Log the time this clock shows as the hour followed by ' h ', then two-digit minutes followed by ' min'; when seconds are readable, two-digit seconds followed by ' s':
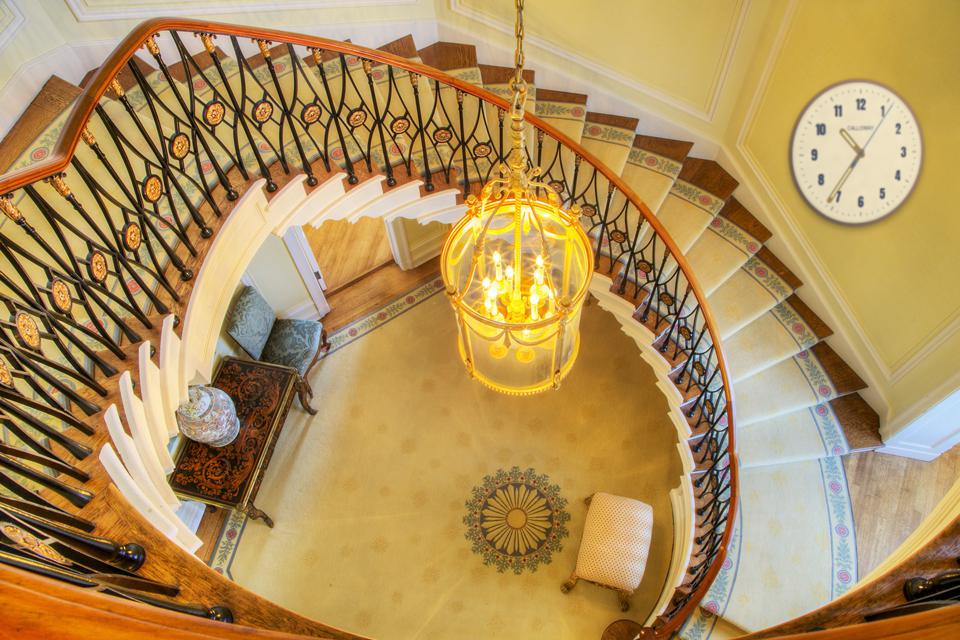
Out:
10 h 36 min 06 s
